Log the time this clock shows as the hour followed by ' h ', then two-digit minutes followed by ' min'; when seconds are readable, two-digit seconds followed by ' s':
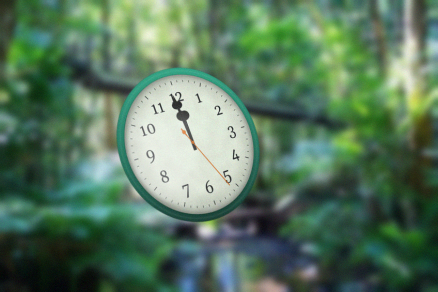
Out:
11 h 59 min 26 s
